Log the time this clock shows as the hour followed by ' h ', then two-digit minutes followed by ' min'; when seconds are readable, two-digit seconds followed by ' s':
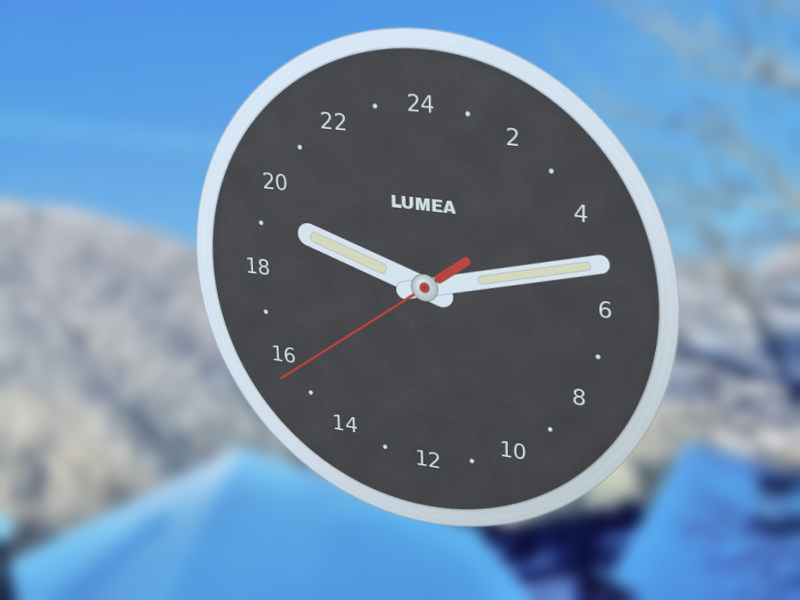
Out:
19 h 12 min 39 s
